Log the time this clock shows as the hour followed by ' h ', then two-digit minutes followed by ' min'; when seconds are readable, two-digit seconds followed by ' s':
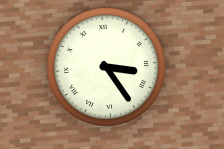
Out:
3 h 25 min
